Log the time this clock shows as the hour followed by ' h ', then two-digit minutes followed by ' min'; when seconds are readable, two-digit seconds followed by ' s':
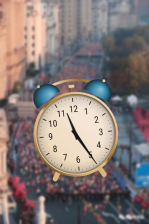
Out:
11 h 25 min
